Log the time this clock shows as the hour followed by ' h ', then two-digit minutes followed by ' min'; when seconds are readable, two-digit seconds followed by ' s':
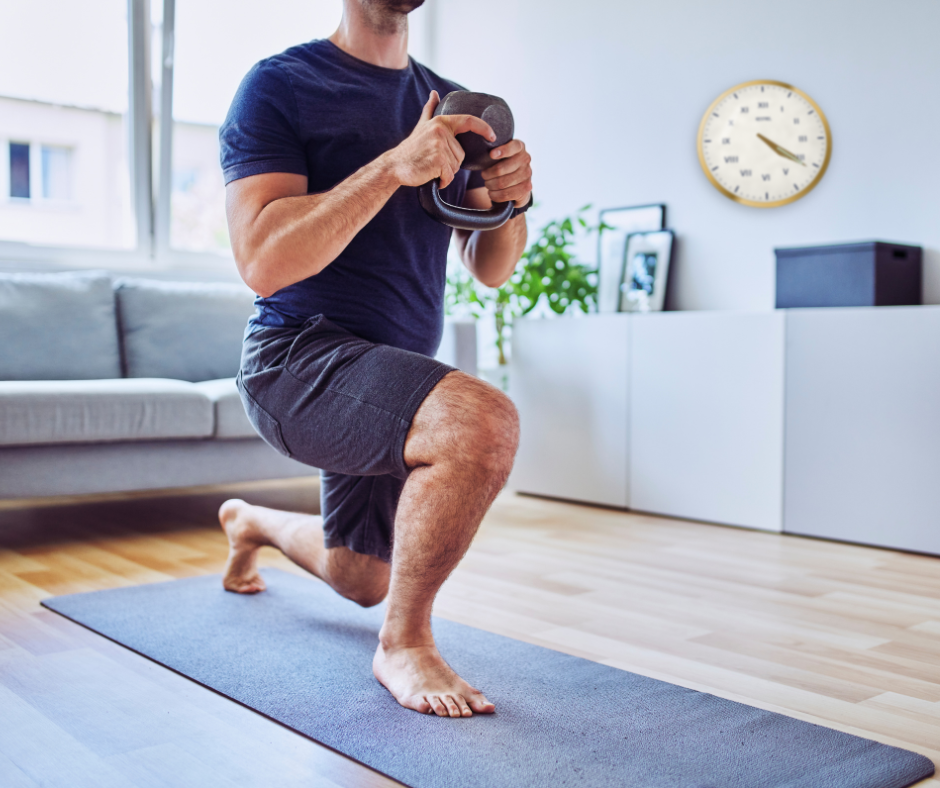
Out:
4 h 21 min
